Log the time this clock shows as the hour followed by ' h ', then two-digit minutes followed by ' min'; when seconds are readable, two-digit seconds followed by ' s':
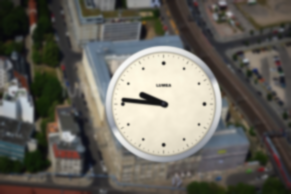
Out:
9 h 46 min
